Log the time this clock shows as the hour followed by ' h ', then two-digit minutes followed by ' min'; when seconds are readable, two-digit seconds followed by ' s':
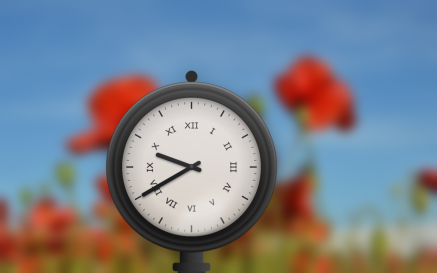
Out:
9 h 40 min
